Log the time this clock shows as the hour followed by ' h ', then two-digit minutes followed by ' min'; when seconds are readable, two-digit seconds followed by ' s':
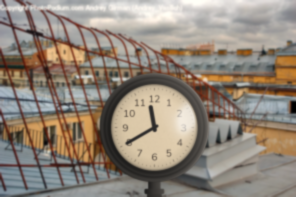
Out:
11 h 40 min
